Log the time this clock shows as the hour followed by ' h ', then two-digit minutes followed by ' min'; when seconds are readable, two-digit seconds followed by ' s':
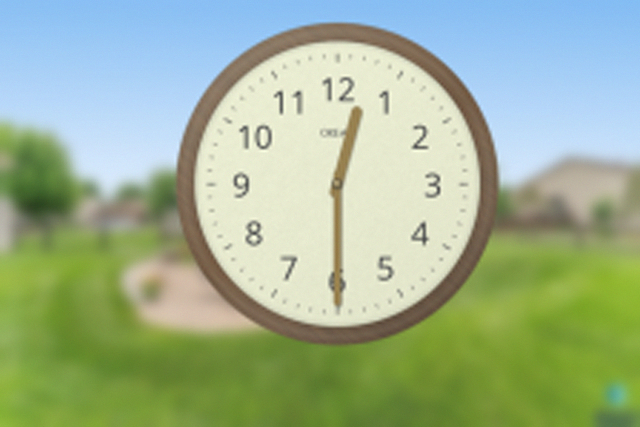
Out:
12 h 30 min
